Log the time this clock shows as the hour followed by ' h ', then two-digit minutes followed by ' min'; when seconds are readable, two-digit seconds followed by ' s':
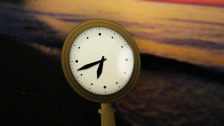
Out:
6 h 42 min
